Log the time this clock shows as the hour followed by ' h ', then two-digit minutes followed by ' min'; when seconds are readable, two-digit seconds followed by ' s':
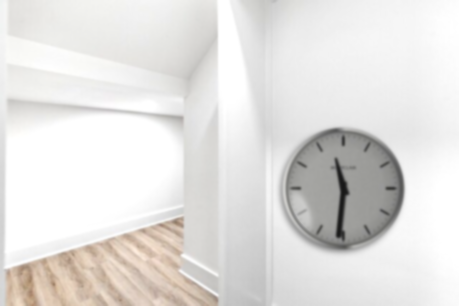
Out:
11 h 31 min
